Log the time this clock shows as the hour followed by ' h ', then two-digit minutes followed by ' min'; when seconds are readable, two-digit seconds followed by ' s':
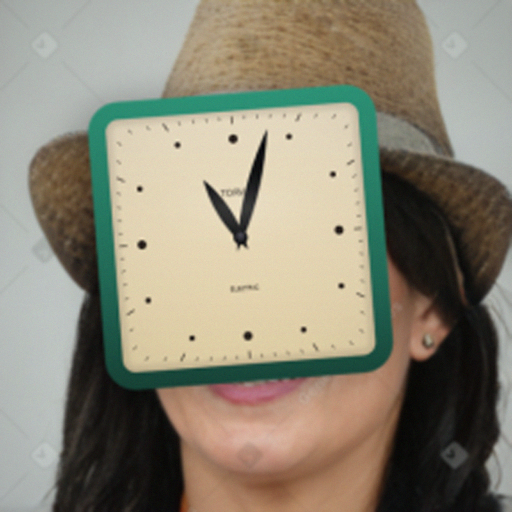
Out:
11 h 03 min
